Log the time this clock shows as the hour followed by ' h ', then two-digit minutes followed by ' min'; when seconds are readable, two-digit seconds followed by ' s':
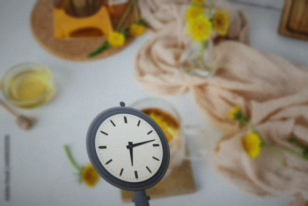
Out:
6 h 13 min
